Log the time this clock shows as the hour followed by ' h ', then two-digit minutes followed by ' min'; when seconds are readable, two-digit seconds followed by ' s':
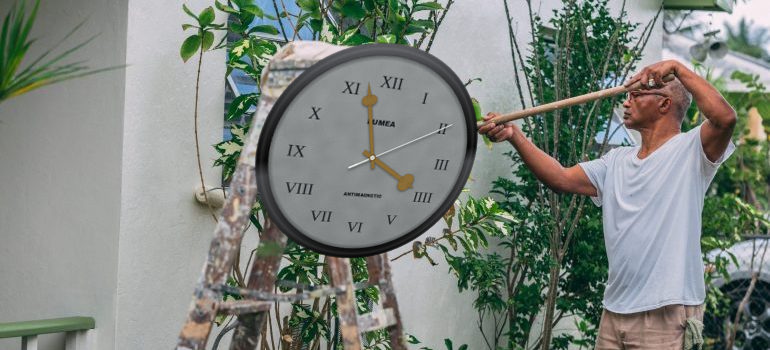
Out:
3 h 57 min 10 s
